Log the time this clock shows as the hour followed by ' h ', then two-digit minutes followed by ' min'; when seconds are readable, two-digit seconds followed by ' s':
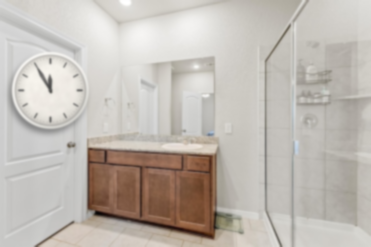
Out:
11 h 55 min
